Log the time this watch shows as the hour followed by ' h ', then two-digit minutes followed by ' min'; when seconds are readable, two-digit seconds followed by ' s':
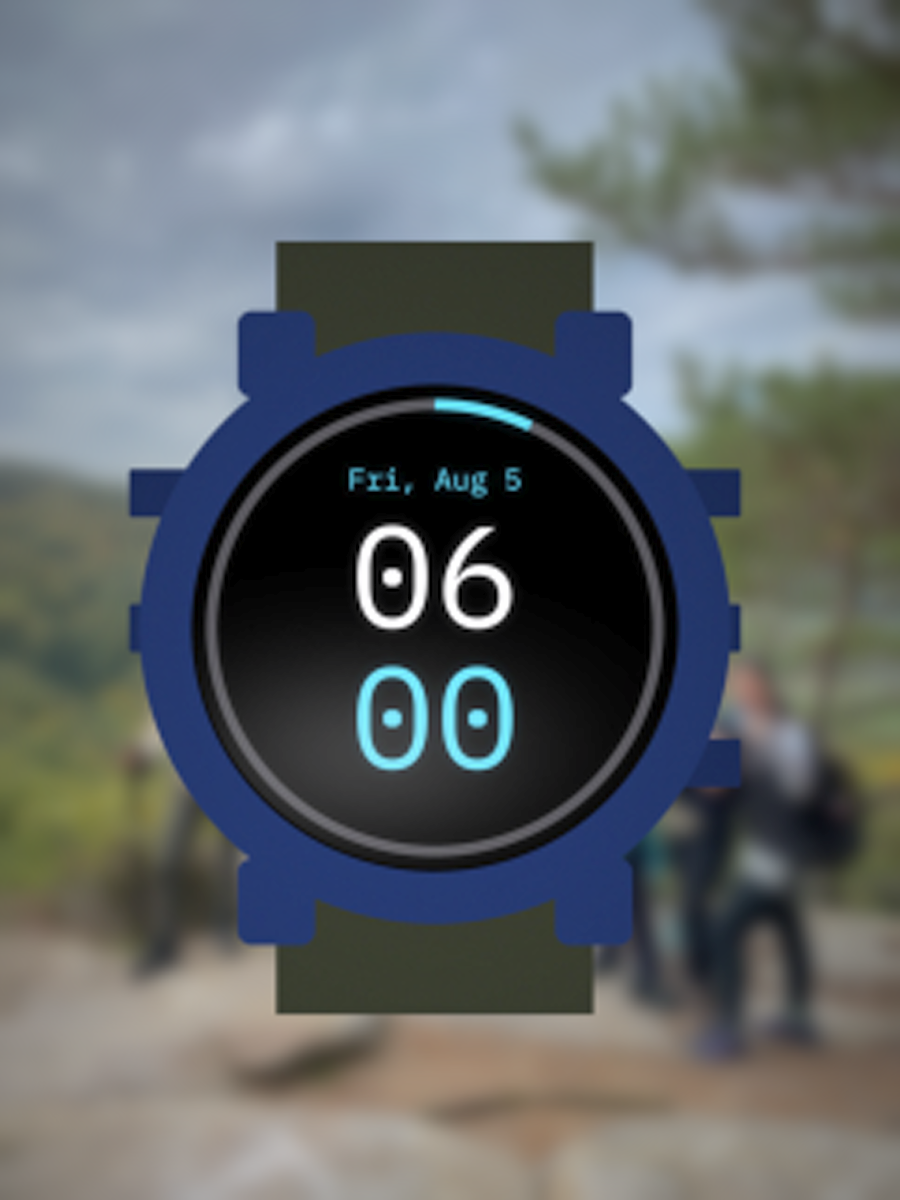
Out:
6 h 00 min
